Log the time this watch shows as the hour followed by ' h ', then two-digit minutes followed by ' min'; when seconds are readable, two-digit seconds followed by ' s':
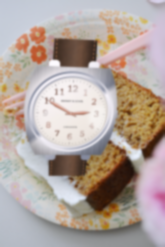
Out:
2 h 50 min
